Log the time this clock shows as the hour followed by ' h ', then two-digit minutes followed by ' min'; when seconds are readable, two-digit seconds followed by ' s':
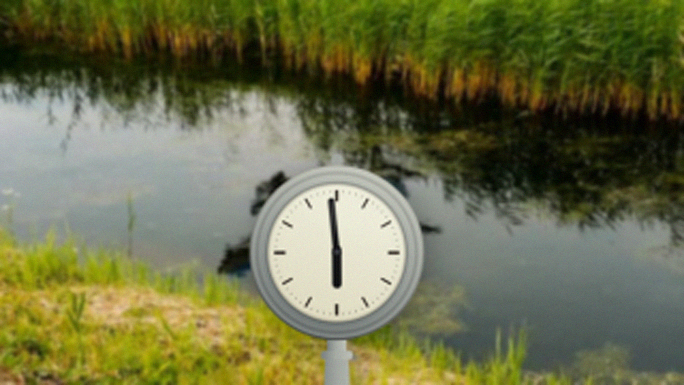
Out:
5 h 59 min
